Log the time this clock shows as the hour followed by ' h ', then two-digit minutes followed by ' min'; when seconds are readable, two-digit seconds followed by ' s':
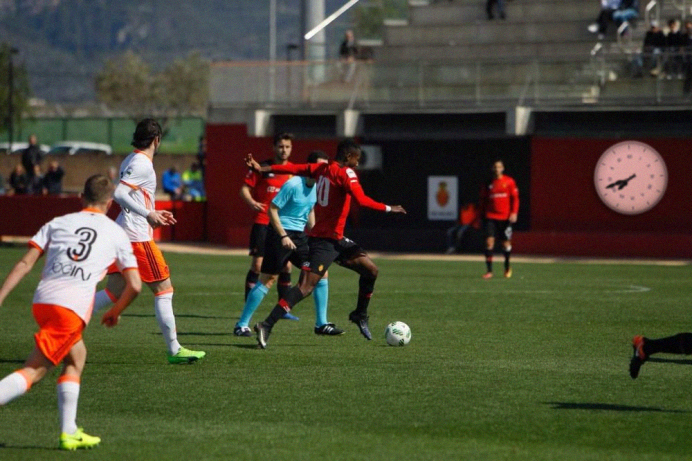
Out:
7 h 42 min
